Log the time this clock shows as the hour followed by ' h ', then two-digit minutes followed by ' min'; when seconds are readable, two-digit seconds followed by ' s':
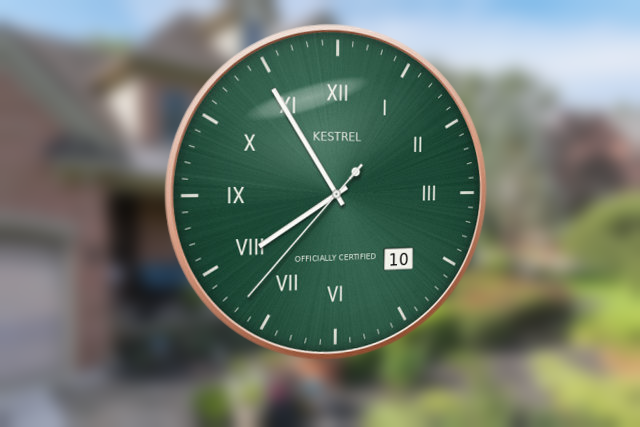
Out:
7 h 54 min 37 s
